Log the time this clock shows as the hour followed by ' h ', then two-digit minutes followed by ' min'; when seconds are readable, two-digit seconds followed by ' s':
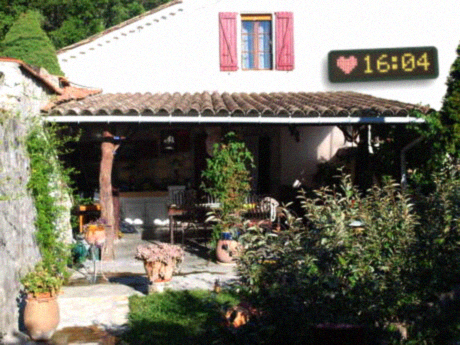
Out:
16 h 04 min
